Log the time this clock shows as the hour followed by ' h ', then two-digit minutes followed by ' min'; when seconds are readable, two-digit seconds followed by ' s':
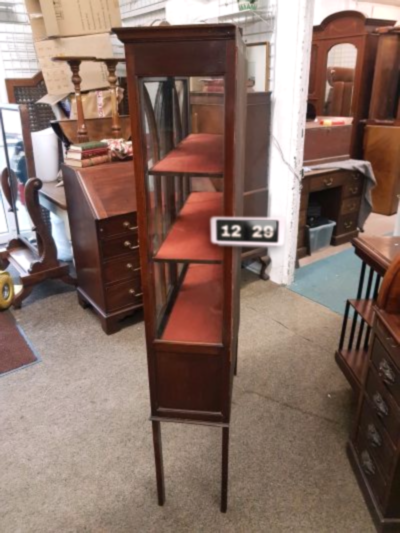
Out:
12 h 29 min
